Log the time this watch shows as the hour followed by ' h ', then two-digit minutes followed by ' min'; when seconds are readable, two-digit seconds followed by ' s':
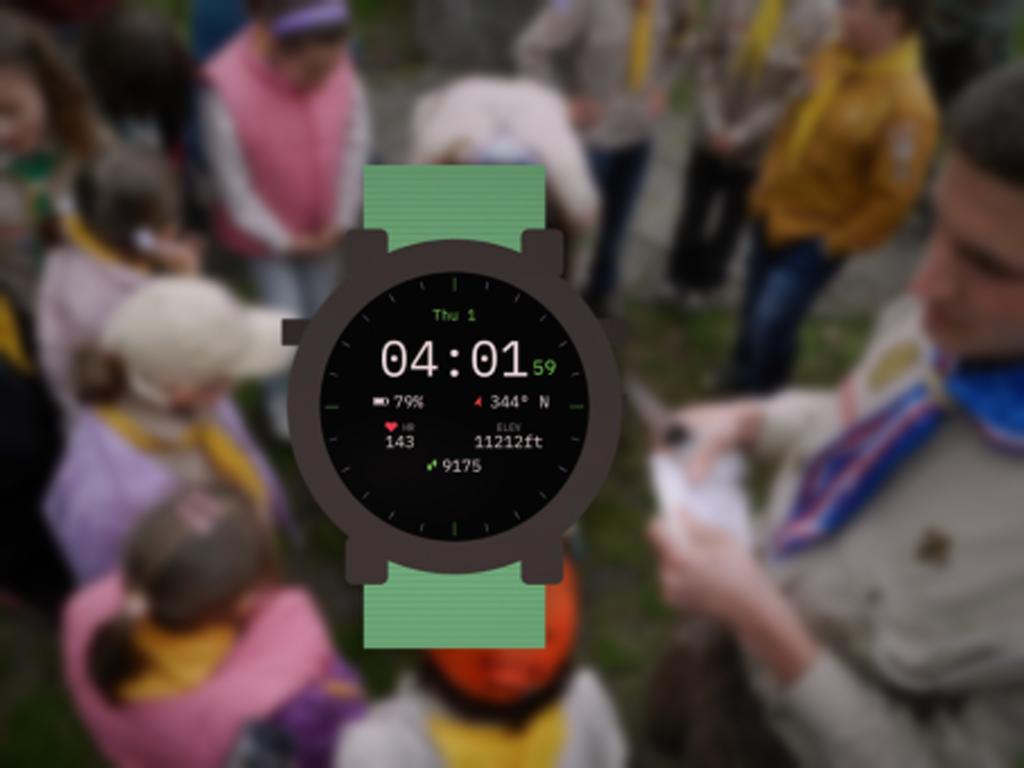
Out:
4 h 01 min 59 s
